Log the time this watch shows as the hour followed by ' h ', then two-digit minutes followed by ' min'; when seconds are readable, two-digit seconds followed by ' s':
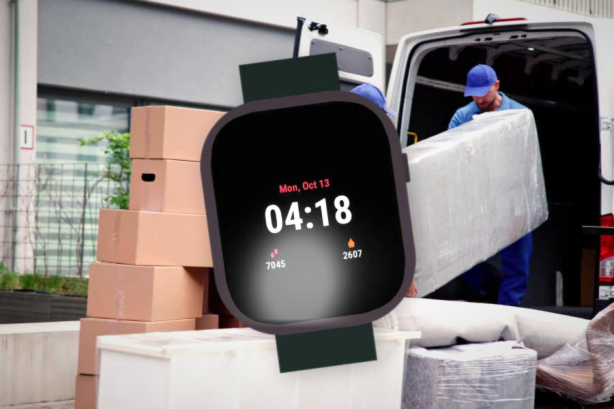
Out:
4 h 18 min
